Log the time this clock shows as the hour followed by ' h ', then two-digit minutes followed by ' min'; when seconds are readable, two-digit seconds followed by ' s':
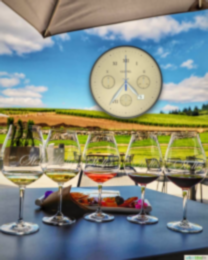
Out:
4 h 36 min
